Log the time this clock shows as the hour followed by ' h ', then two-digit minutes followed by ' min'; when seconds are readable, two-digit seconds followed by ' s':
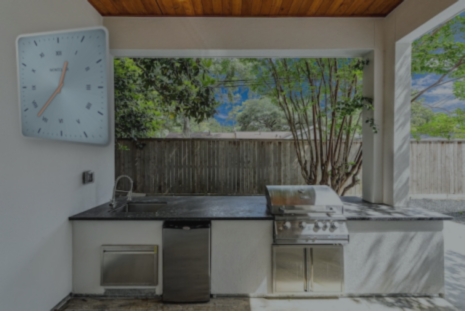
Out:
12 h 37 min
